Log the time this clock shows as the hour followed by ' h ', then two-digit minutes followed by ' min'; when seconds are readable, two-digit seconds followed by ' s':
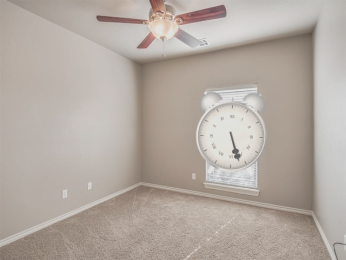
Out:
5 h 27 min
